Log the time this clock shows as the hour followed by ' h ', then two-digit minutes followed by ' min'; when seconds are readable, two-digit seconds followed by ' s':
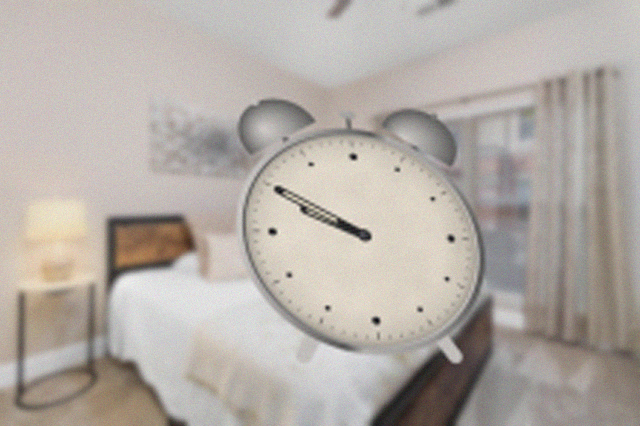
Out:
9 h 50 min
